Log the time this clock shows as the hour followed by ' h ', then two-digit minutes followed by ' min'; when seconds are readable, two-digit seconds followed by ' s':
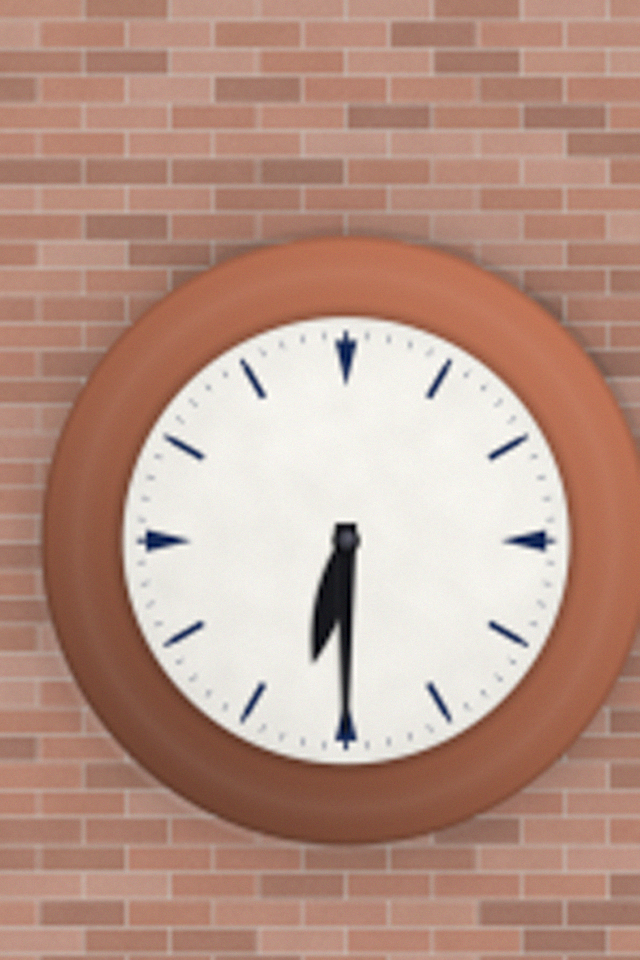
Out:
6 h 30 min
